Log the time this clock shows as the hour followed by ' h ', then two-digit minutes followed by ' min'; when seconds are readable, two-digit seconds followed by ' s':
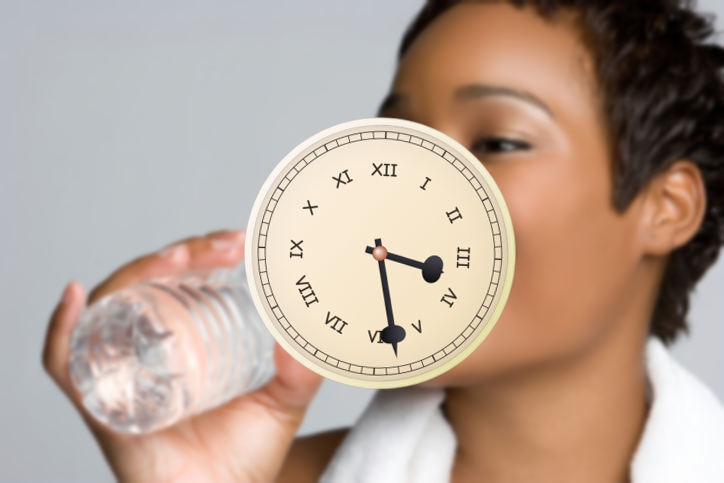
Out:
3 h 28 min
